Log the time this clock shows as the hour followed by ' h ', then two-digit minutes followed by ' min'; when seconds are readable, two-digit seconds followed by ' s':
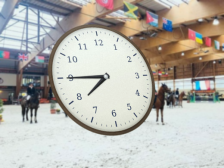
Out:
7 h 45 min
